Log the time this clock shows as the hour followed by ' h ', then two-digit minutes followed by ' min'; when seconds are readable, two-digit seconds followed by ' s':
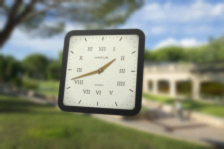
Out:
1 h 42 min
